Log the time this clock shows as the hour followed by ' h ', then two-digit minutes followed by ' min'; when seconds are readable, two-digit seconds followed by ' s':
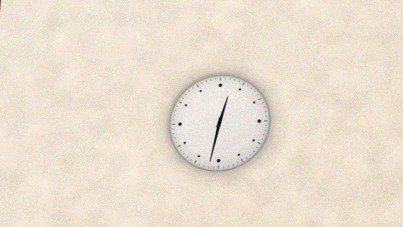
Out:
12 h 32 min
